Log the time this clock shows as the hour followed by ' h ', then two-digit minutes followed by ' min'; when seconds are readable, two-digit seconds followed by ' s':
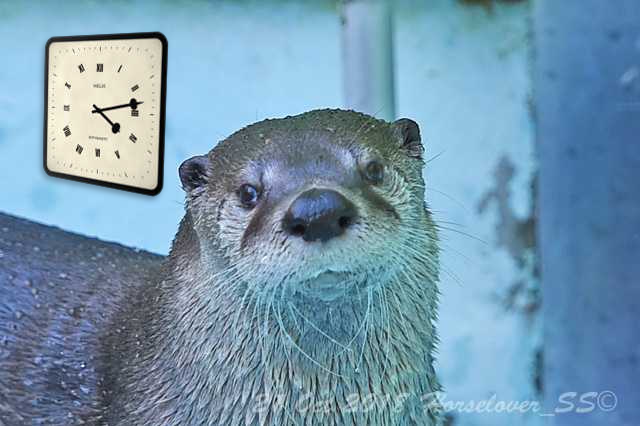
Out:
4 h 13 min
